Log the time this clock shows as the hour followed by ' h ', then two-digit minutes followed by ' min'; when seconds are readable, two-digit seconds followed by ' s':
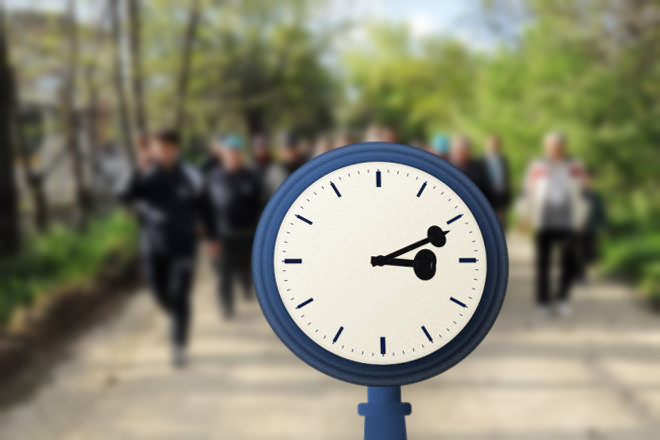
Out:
3 h 11 min
